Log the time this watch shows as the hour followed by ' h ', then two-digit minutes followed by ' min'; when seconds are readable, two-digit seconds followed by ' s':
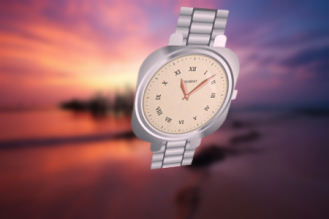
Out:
11 h 08 min
